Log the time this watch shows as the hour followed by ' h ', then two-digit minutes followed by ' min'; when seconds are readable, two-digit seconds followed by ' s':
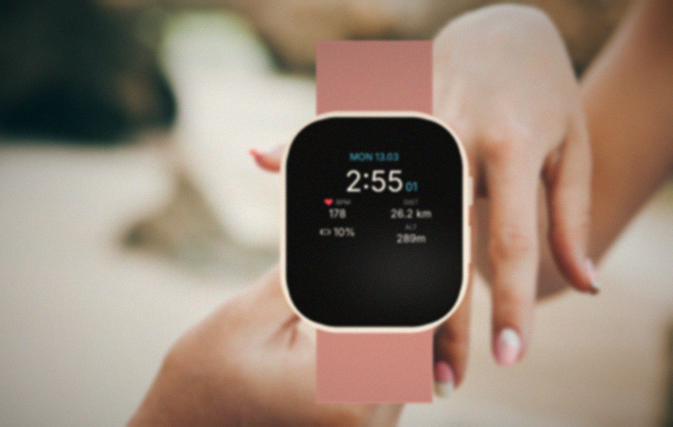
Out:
2 h 55 min
